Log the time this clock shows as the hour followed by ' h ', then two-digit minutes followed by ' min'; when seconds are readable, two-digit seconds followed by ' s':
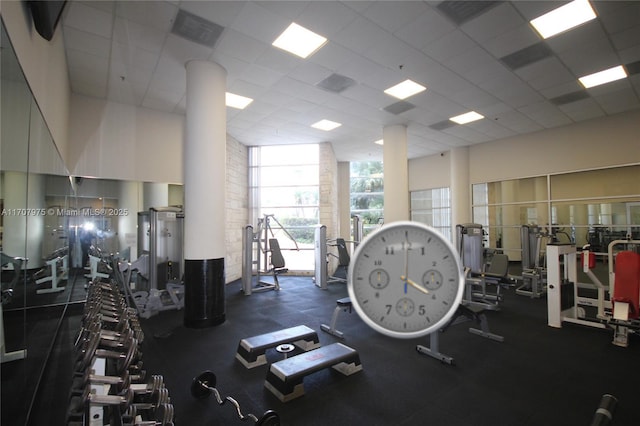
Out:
4 h 00 min
